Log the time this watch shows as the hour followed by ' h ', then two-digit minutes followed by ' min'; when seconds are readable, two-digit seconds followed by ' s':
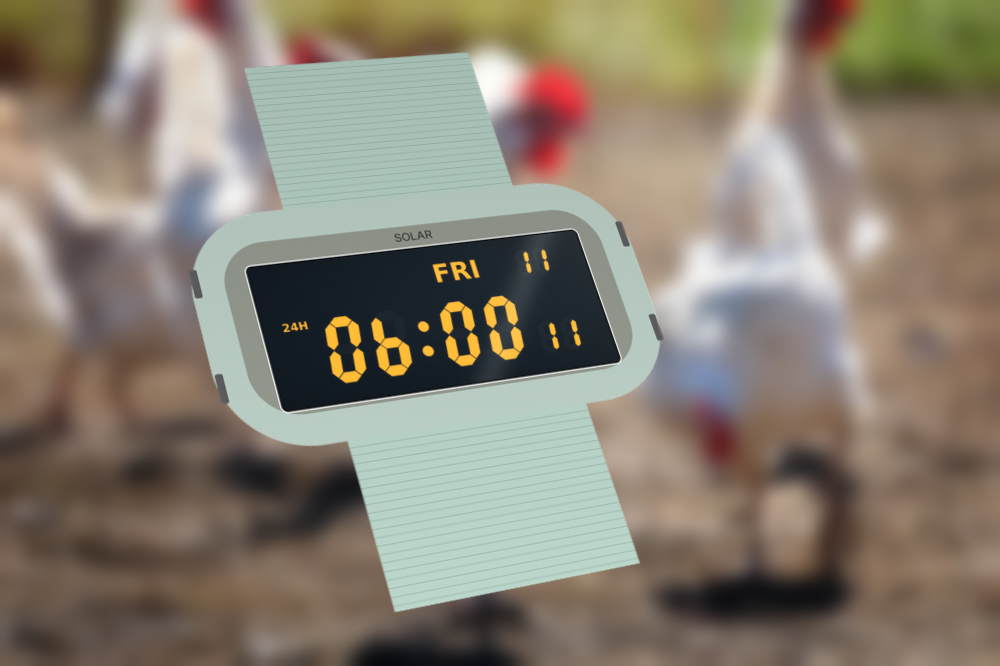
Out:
6 h 00 min 11 s
